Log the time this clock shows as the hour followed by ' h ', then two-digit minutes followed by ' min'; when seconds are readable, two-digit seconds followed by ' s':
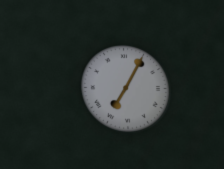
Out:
7 h 05 min
